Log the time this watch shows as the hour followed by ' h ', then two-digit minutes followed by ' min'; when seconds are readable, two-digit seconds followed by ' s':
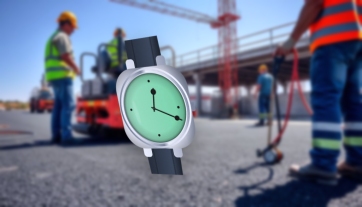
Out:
12 h 19 min
